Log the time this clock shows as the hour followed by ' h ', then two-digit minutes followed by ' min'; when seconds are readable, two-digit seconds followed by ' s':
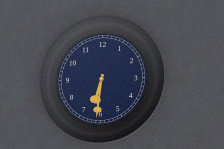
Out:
6 h 31 min
